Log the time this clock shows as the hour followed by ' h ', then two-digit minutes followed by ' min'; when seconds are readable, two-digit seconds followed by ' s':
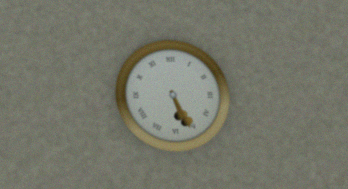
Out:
5 h 26 min
